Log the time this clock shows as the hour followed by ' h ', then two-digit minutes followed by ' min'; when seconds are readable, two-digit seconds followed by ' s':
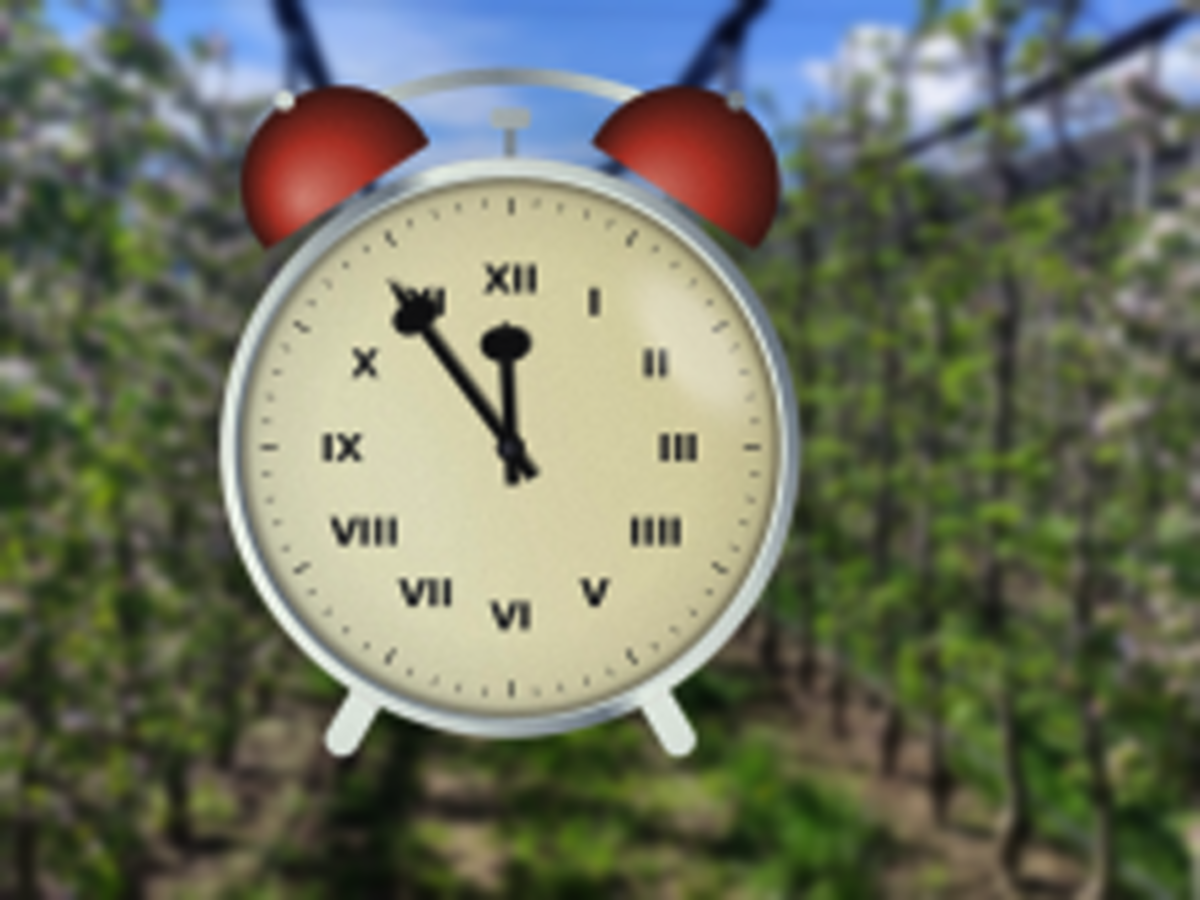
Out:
11 h 54 min
